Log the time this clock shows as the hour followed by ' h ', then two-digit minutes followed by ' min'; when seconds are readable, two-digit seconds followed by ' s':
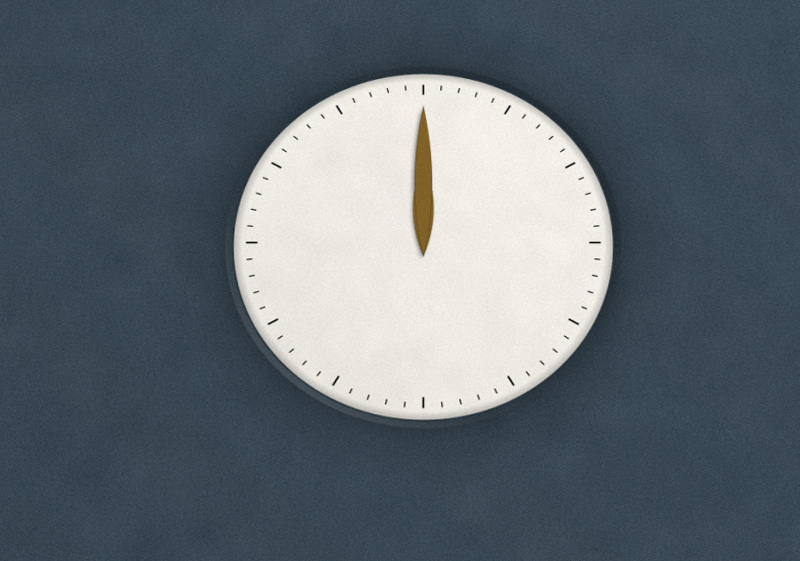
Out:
12 h 00 min
